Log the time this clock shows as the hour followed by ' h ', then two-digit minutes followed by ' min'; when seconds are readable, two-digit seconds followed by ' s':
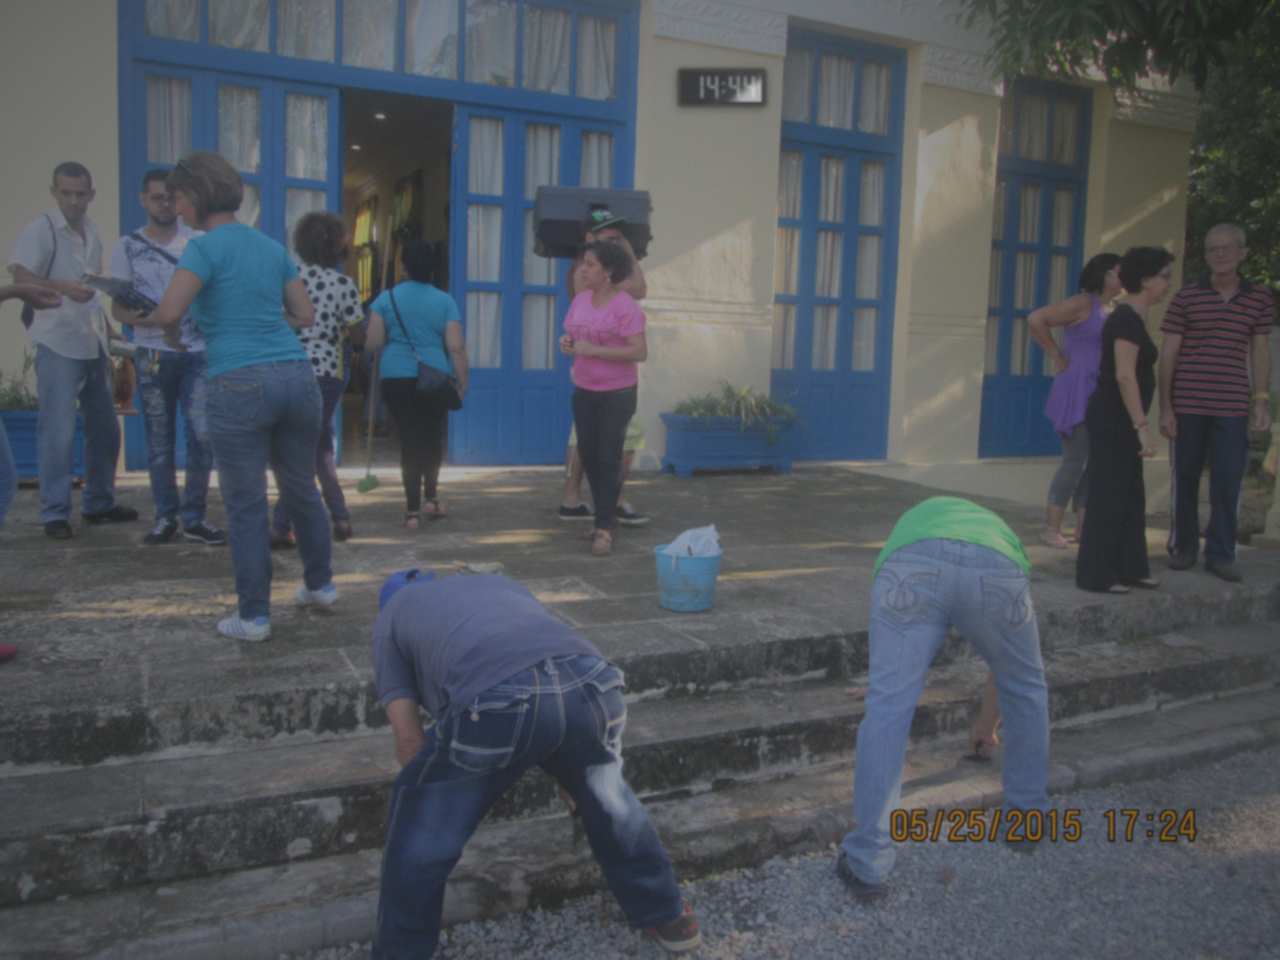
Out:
14 h 44 min
